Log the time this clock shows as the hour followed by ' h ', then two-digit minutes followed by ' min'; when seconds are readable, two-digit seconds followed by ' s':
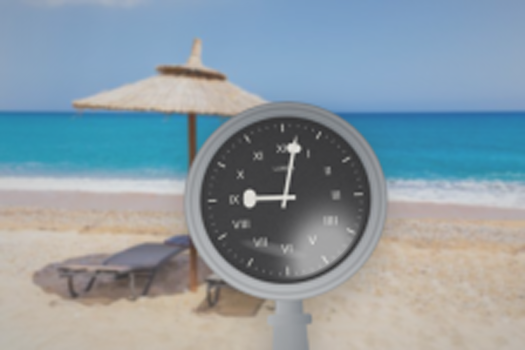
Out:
9 h 02 min
